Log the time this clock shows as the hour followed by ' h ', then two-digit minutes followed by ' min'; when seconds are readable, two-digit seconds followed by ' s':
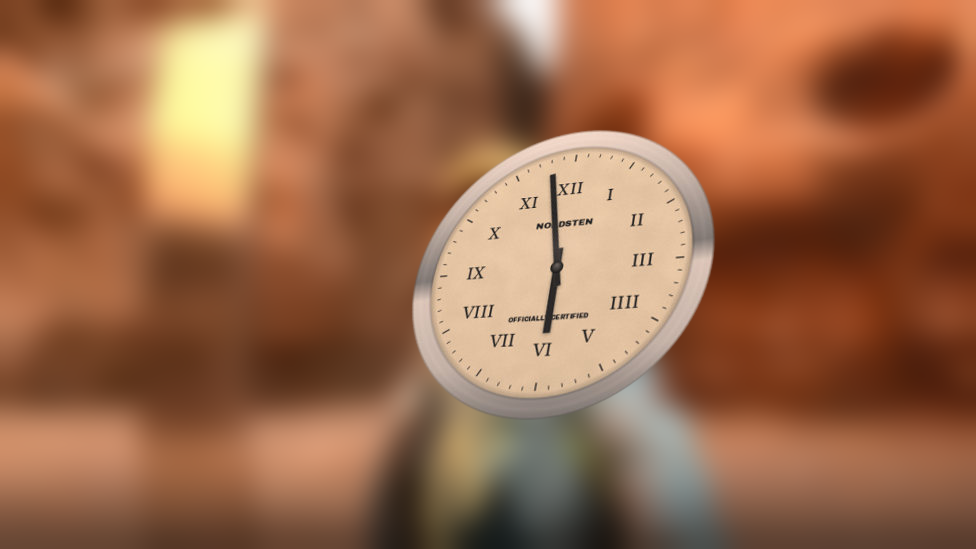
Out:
5 h 58 min
